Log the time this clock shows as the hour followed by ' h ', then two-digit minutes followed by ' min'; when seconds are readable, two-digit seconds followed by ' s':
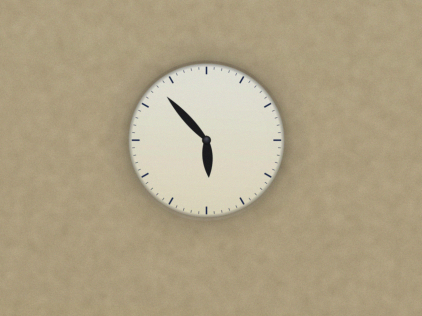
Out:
5 h 53 min
